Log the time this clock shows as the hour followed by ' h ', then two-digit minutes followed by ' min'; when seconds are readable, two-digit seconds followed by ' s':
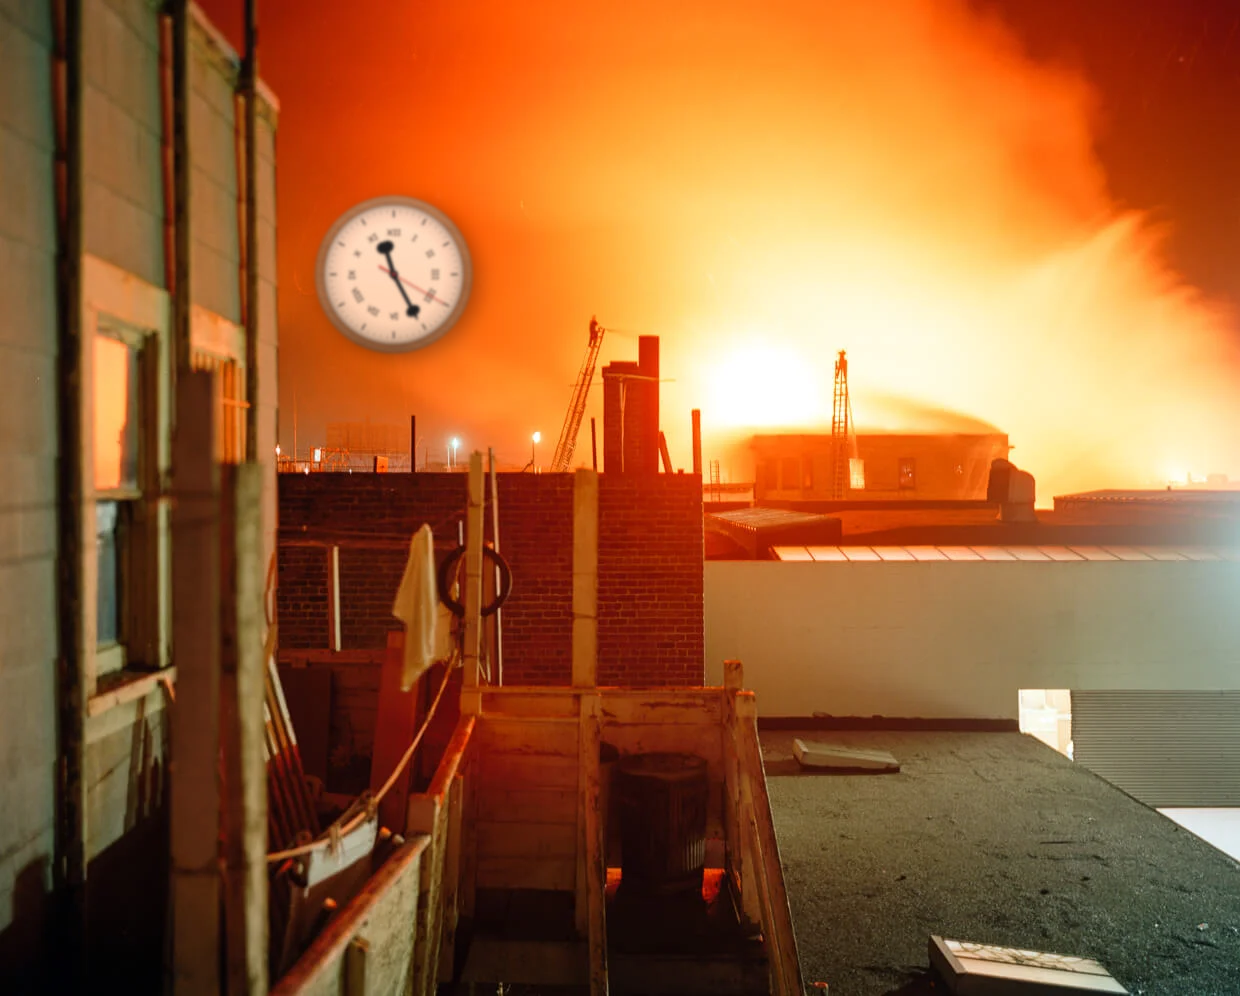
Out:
11 h 25 min 20 s
